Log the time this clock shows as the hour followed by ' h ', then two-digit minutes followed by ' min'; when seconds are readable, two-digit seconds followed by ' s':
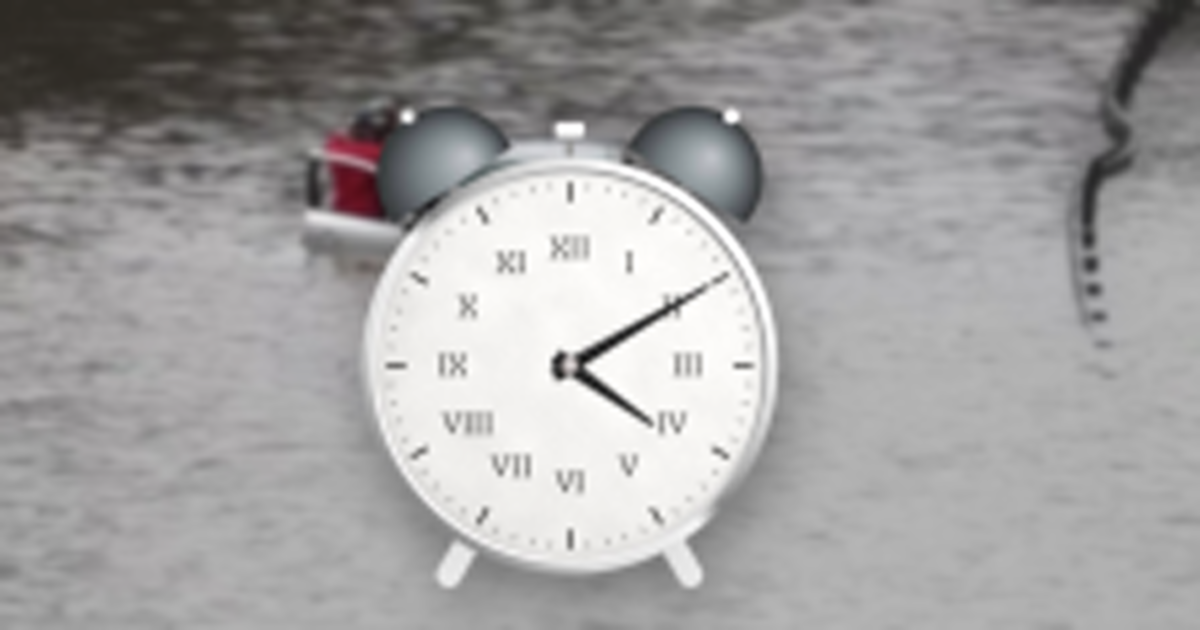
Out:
4 h 10 min
